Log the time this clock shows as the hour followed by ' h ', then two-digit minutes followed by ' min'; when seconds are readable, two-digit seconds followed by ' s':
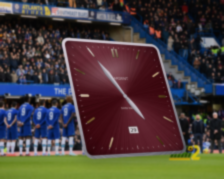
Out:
4 h 55 min
